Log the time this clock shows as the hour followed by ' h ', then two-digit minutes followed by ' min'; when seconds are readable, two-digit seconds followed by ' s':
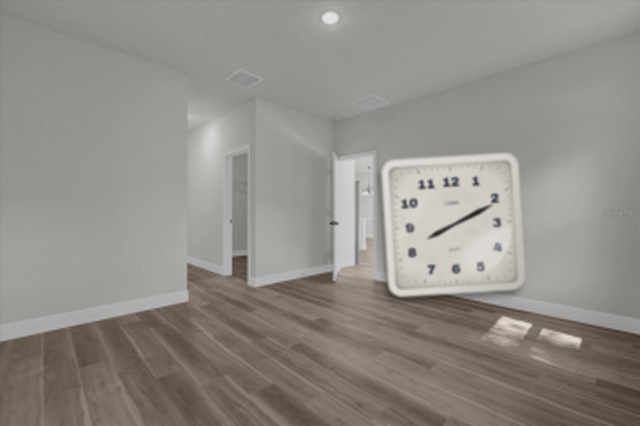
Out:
8 h 11 min
